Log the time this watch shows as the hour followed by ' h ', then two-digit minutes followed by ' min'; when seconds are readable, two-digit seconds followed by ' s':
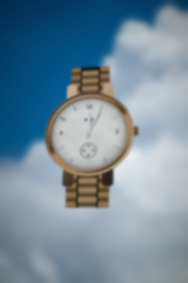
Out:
12 h 04 min
